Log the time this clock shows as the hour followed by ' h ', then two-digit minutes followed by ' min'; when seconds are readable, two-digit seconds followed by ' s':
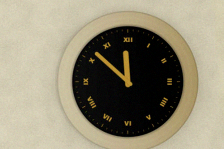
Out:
11 h 52 min
